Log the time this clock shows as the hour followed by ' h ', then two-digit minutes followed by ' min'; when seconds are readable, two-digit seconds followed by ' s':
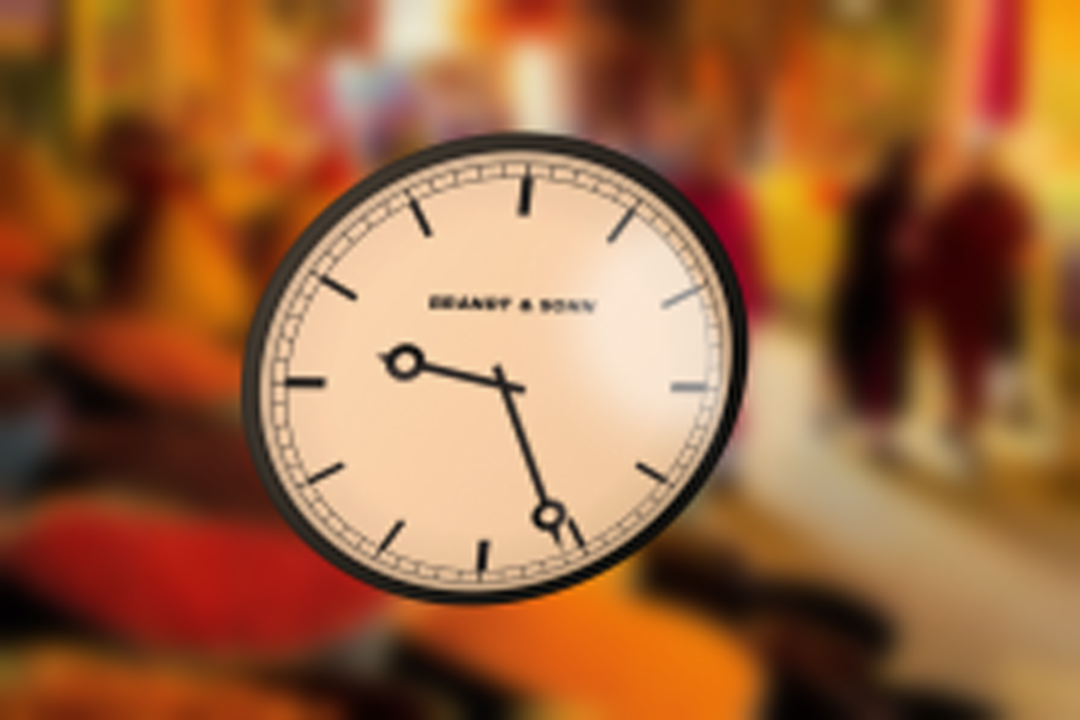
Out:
9 h 26 min
